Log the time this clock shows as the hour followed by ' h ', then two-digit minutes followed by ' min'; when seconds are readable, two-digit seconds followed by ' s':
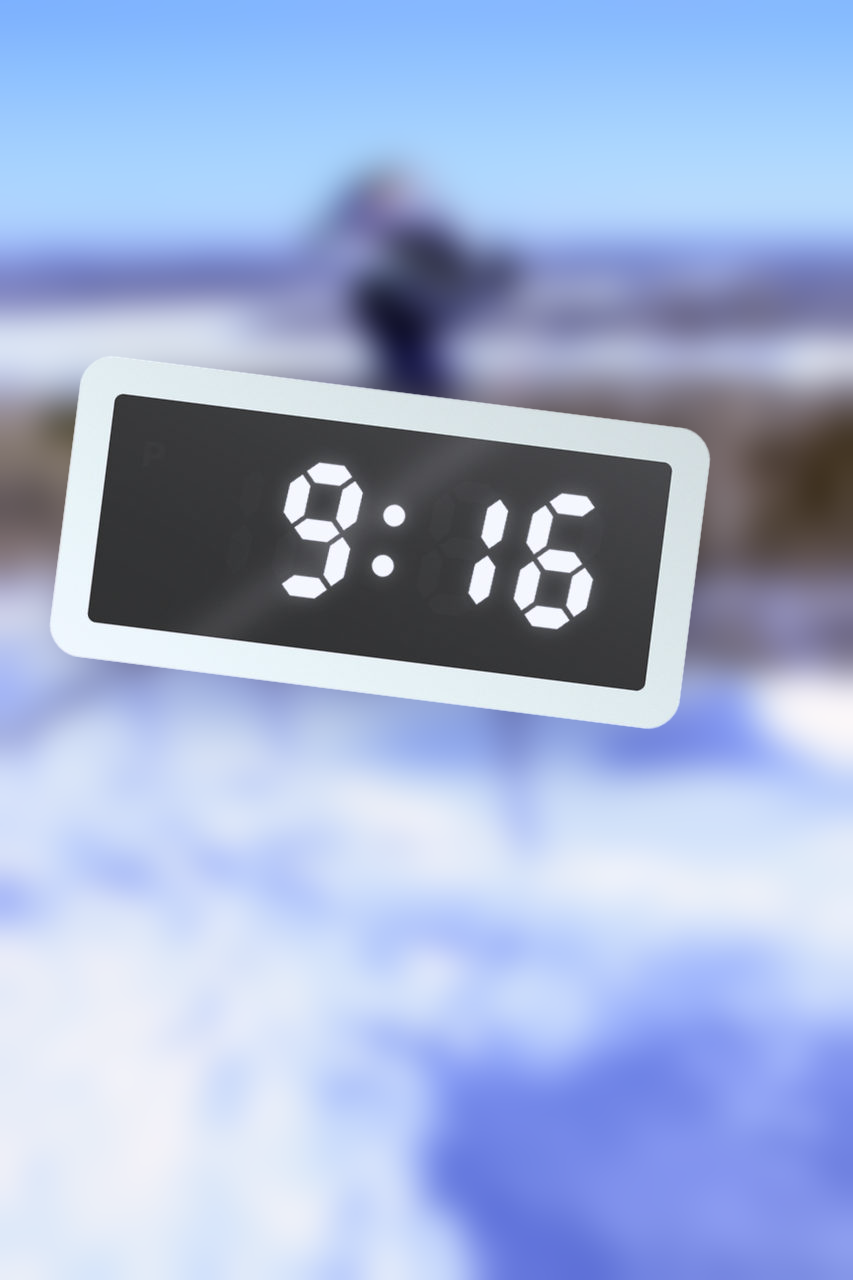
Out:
9 h 16 min
